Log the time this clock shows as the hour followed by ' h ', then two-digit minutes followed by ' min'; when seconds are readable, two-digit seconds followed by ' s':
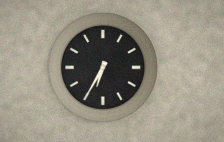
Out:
6 h 35 min
